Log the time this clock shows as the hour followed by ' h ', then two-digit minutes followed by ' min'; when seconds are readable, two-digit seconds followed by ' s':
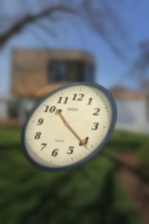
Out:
10 h 21 min
